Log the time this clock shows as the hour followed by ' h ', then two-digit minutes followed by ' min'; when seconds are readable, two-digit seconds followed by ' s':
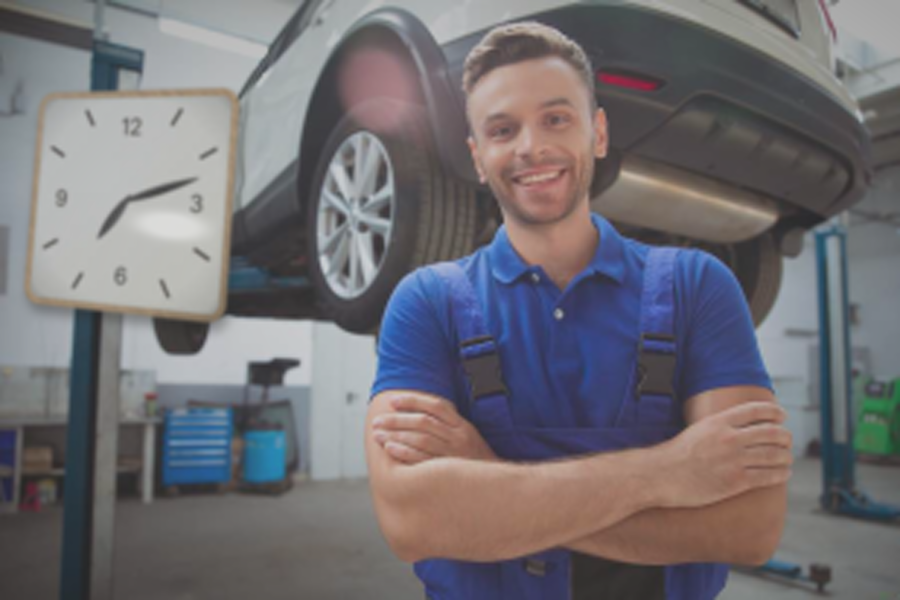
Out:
7 h 12 min
